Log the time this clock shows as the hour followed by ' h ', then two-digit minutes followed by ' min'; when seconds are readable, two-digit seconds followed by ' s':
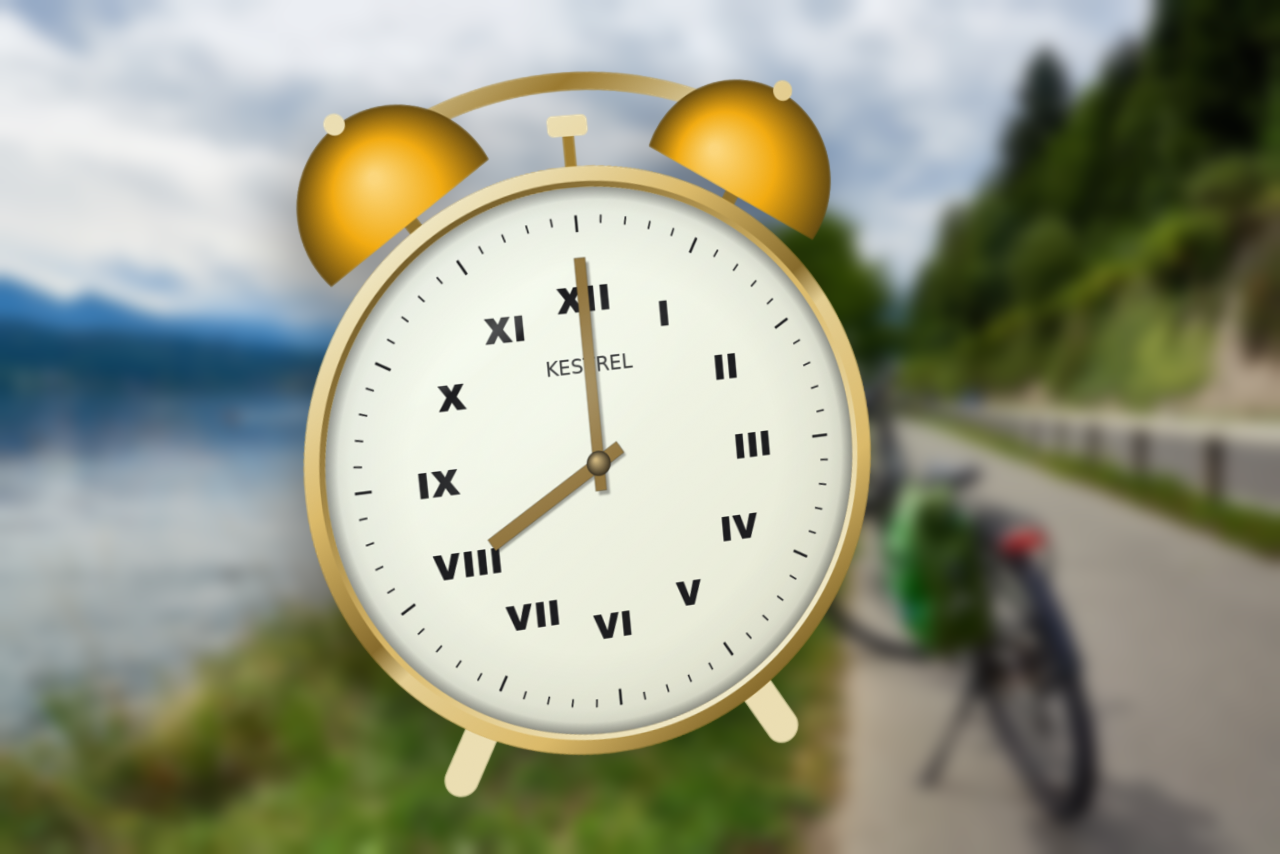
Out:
8 h 00 min
